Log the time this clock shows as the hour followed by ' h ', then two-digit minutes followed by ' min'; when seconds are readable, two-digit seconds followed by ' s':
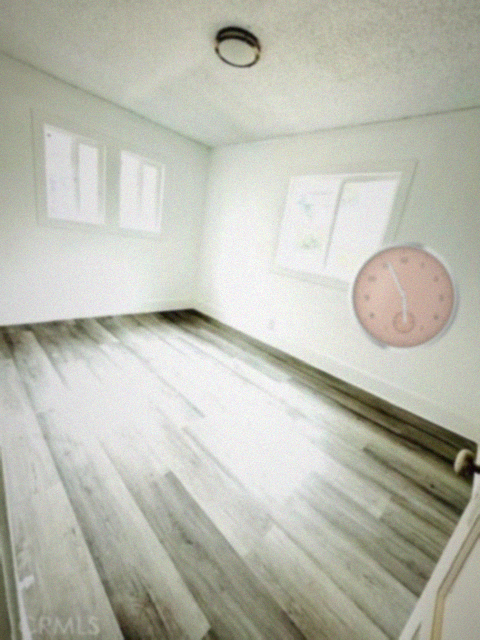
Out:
5 h 56 min
